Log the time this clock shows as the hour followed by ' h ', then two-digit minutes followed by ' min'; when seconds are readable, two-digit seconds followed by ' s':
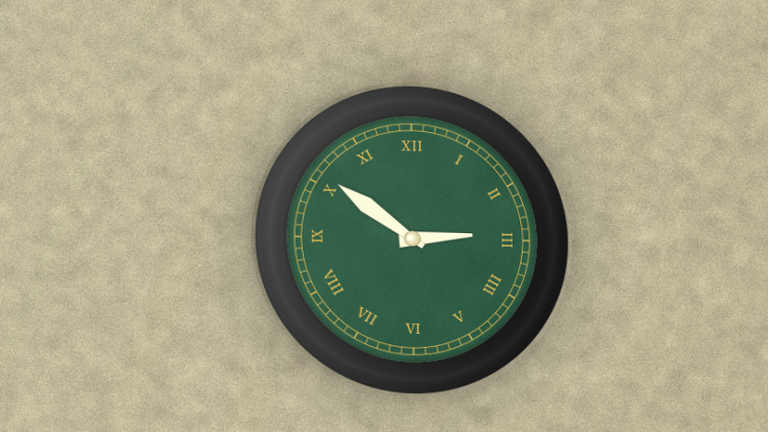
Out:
2 h 51 min
